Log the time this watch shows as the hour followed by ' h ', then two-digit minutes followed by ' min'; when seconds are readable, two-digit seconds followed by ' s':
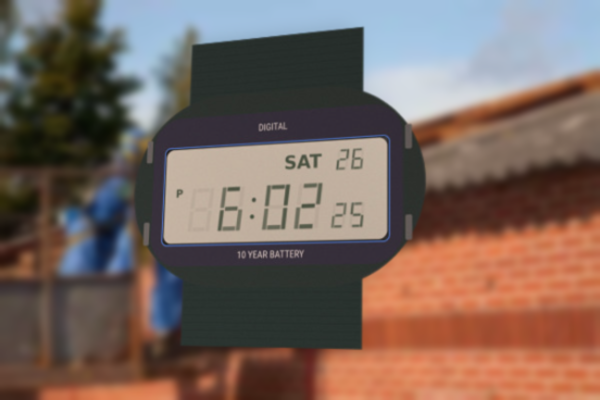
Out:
6 h 02 min 25 s
